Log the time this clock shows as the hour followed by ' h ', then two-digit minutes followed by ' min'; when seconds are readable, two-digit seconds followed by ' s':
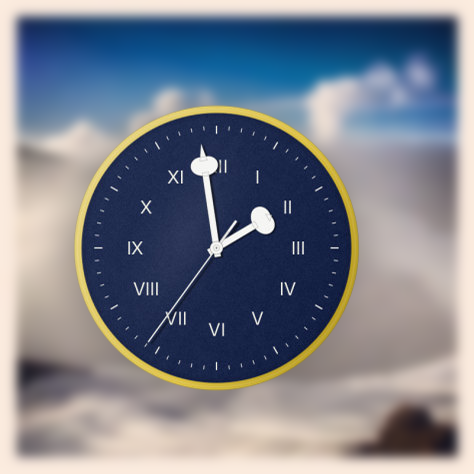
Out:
1 h 58 min 36 s
